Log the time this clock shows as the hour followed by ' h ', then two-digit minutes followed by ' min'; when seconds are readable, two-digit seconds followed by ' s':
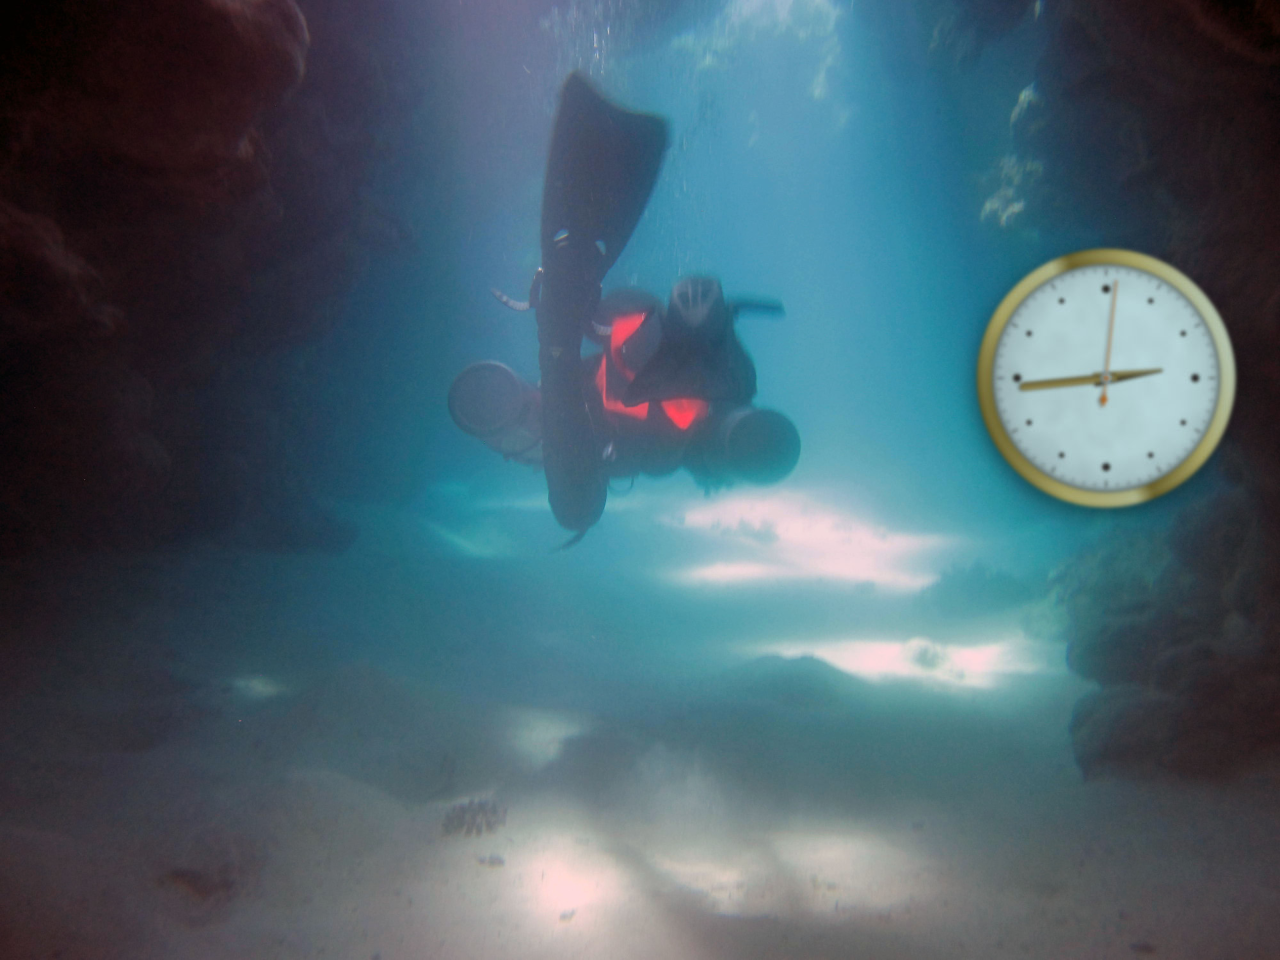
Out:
2 h 44 min 01 s
